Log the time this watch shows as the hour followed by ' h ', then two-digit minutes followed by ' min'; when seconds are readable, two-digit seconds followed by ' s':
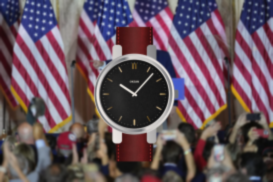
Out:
10 h 07 min
